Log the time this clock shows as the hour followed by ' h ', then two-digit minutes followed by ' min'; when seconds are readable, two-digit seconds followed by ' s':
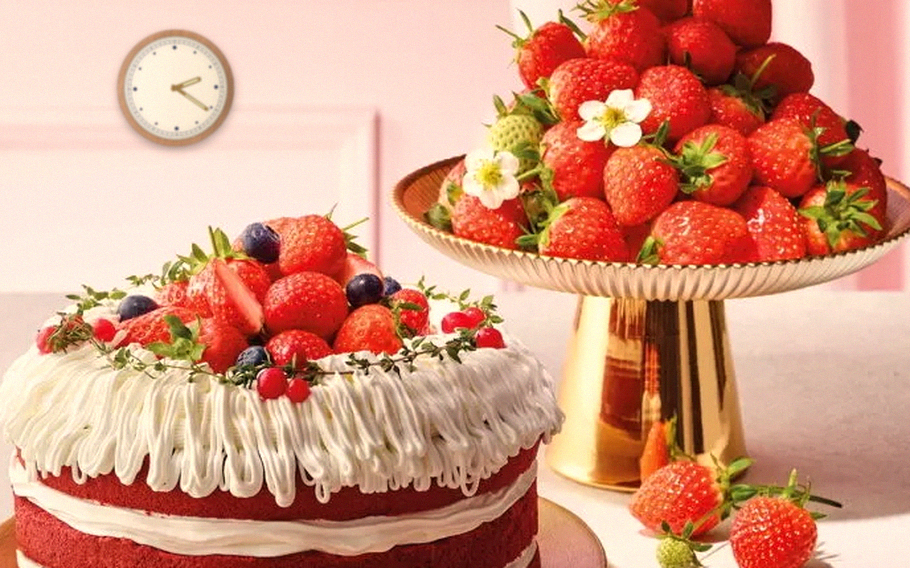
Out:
2 h 21 min
